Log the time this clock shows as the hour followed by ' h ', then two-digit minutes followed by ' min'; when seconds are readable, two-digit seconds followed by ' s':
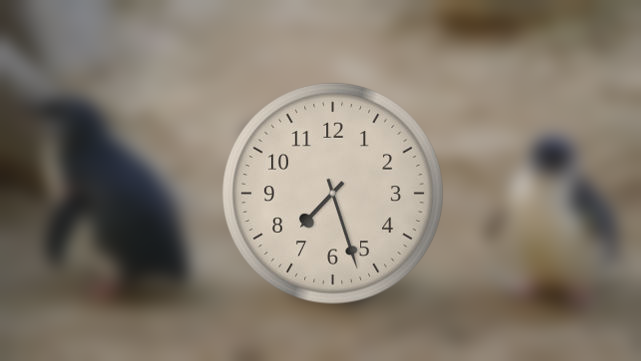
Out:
7 h 27 min
